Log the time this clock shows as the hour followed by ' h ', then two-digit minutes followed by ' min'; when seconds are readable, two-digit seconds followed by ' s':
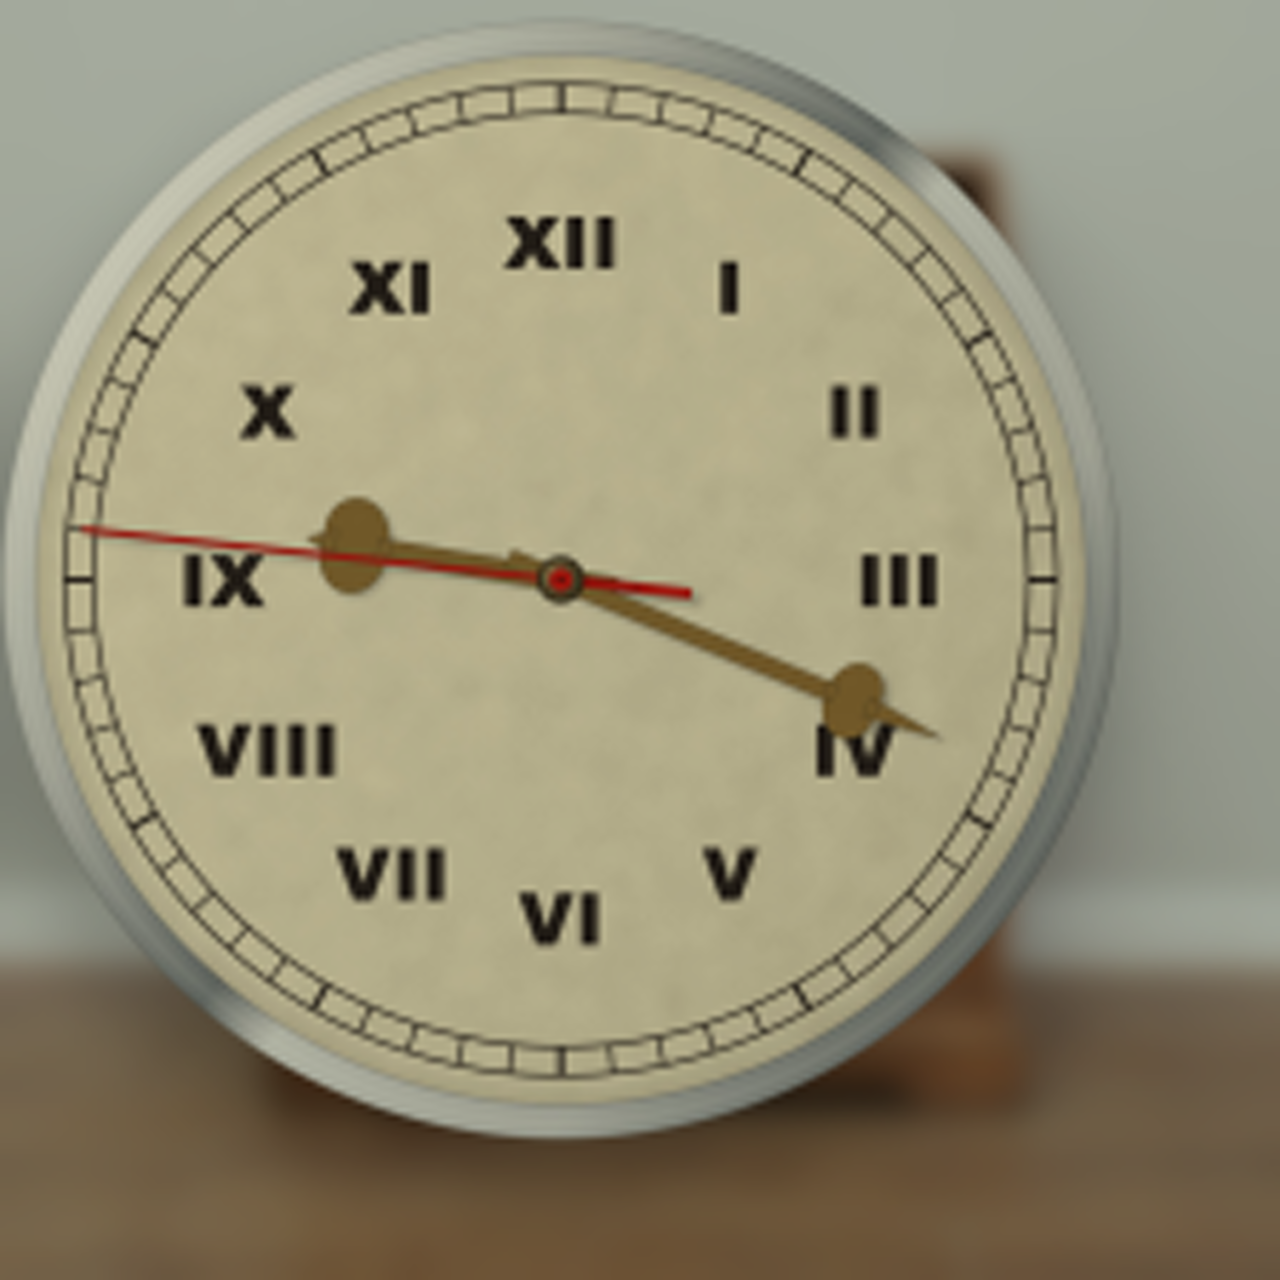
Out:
9 h 18 min 46 s
